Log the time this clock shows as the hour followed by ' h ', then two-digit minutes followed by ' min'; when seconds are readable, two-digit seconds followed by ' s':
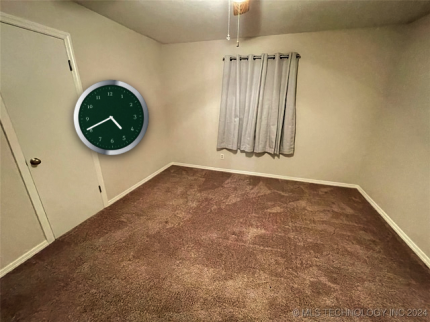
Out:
4 h 41 min
